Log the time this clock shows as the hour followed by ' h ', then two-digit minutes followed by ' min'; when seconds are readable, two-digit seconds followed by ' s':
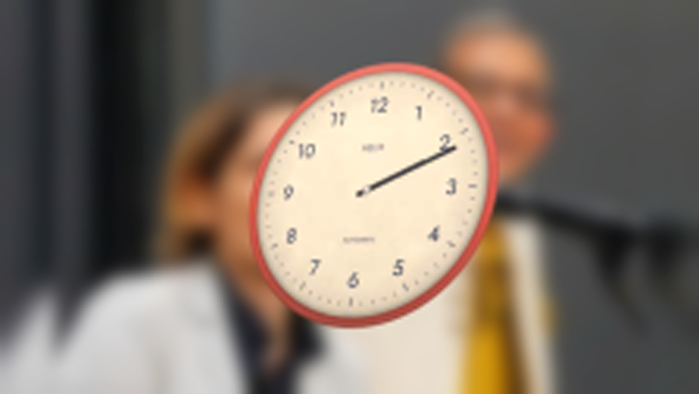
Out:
2 h 11 min
